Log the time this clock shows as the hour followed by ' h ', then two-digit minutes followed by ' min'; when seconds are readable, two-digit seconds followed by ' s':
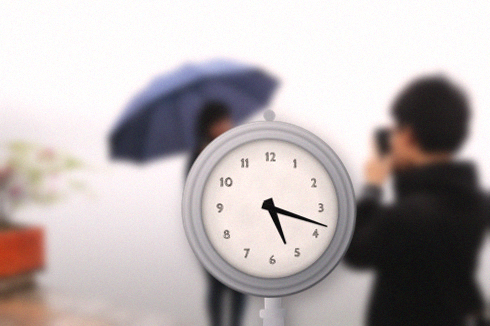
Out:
5 h 18 min
